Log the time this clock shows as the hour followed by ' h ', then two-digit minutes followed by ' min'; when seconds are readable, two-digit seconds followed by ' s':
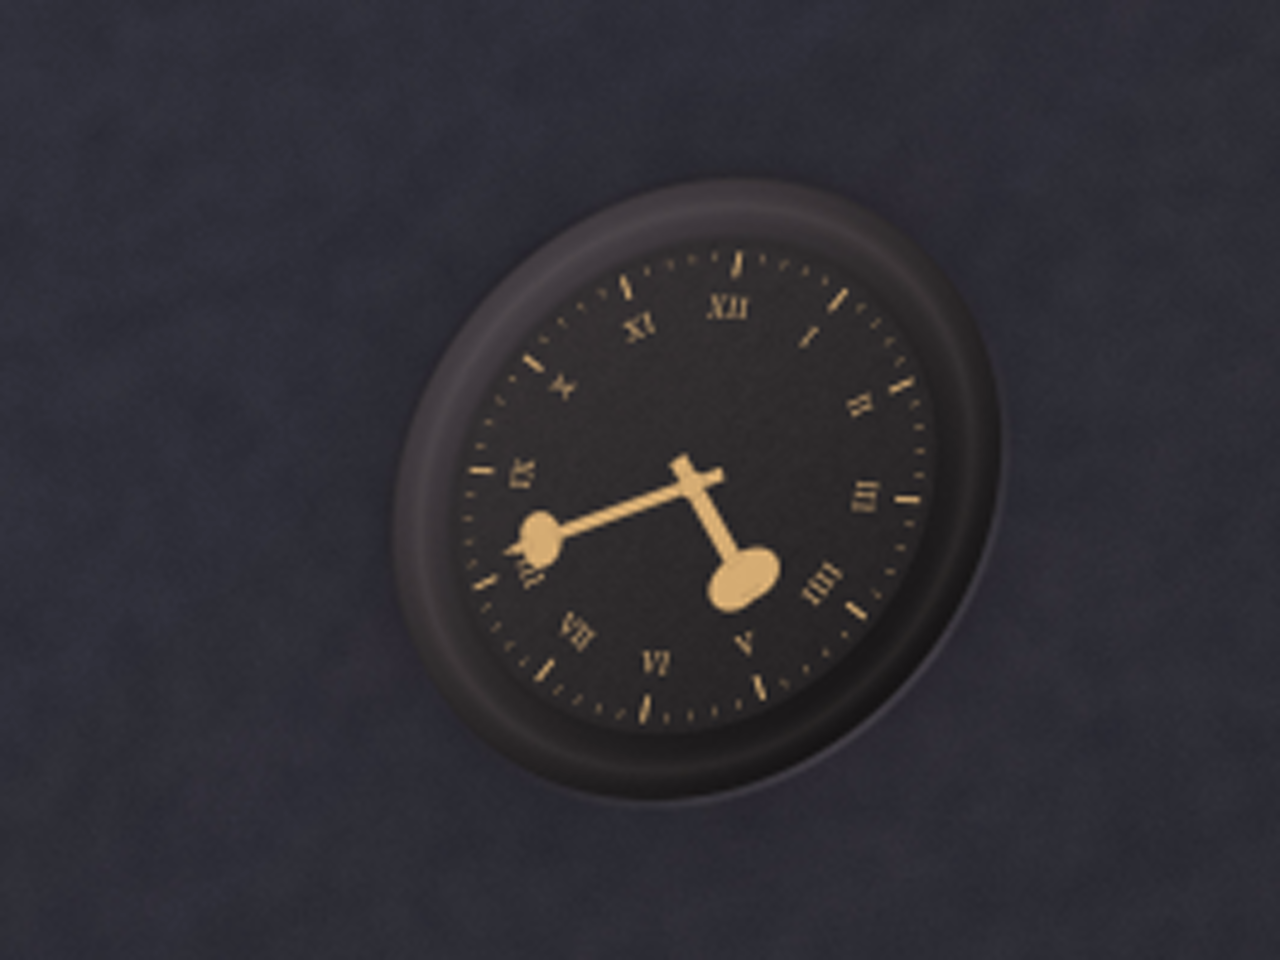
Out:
4 h 41 min
